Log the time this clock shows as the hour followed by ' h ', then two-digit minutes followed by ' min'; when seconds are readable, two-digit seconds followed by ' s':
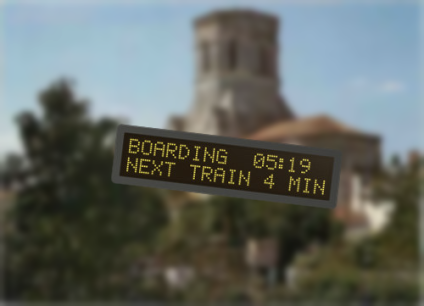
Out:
5 h 19 min
